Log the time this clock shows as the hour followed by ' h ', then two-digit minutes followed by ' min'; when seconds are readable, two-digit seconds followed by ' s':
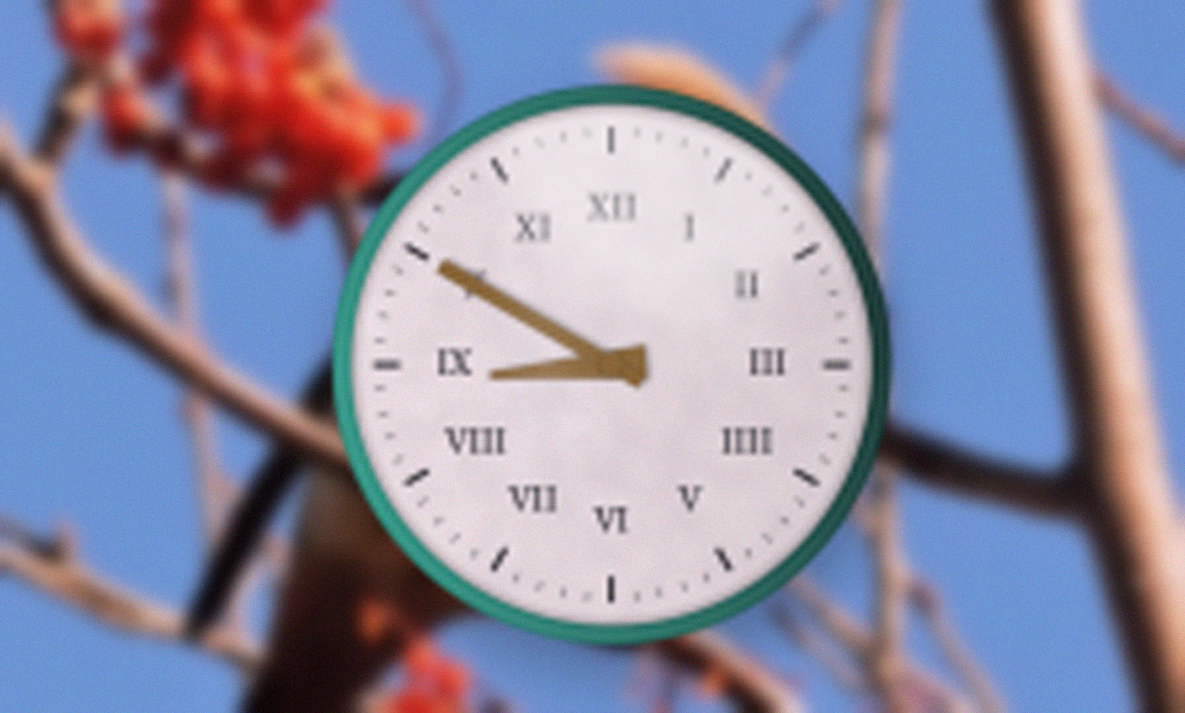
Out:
8 h 50 min
